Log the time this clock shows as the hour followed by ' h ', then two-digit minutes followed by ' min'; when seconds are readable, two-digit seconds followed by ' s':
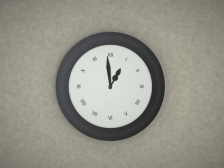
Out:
12 h 59 min
